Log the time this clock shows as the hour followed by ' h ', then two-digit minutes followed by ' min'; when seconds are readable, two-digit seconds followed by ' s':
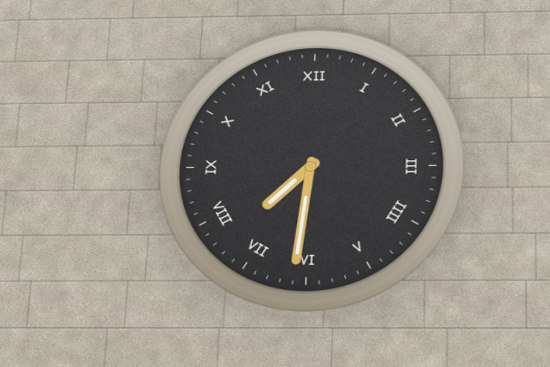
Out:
7 h 31 min
